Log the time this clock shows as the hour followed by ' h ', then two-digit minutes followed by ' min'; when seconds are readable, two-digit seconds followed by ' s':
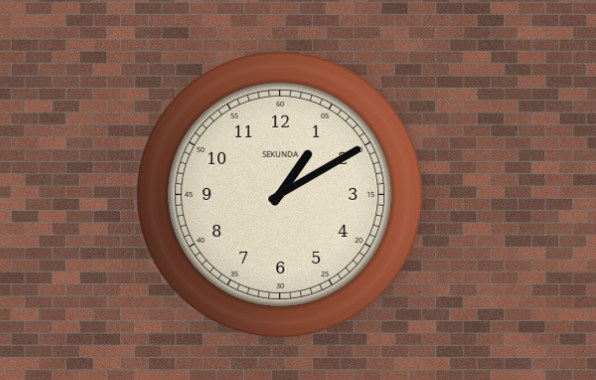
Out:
1 h 10 min
